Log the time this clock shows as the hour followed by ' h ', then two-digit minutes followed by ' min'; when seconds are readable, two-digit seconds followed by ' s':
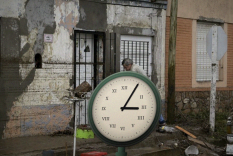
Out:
3 h 05 min
